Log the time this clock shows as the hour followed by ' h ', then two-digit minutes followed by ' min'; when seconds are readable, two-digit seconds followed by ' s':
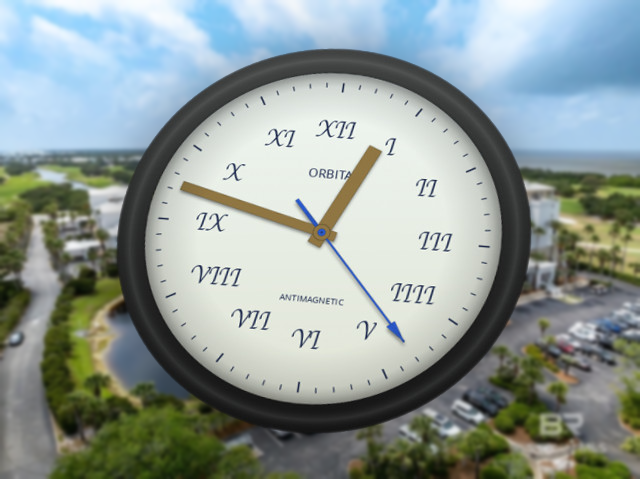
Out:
12 h 47 min 23 s
